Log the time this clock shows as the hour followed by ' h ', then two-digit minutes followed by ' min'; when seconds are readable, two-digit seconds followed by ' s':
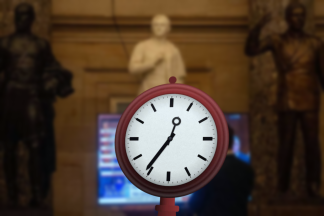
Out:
12 h 36 min
